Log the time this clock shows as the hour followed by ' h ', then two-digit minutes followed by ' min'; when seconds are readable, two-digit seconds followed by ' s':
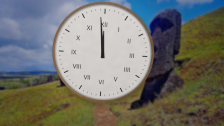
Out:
11 h 59 min
